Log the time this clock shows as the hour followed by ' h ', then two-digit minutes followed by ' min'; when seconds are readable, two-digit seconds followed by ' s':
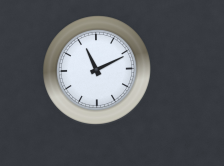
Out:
11 h 11 min
